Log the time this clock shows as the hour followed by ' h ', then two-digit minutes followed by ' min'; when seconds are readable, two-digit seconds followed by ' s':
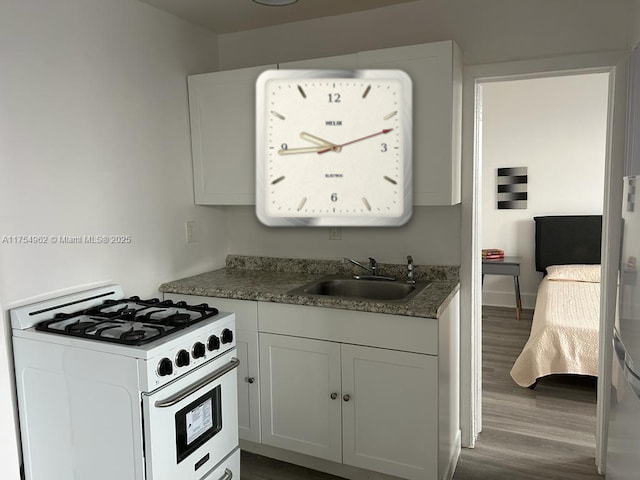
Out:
9 h 44 min 12 s
